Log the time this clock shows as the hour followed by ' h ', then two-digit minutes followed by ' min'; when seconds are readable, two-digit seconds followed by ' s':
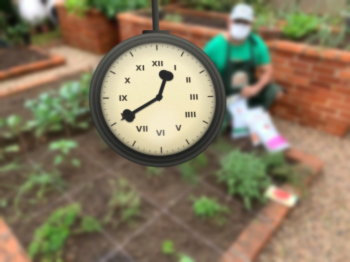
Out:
12 h 40 min
